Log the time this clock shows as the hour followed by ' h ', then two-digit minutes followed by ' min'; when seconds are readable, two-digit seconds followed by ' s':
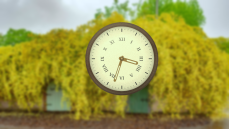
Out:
3 h 33 min
